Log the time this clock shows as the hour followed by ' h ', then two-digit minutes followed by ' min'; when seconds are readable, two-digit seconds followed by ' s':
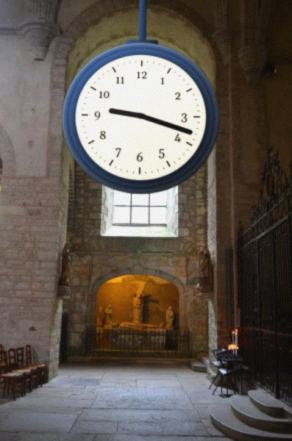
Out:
9 h 18 min
